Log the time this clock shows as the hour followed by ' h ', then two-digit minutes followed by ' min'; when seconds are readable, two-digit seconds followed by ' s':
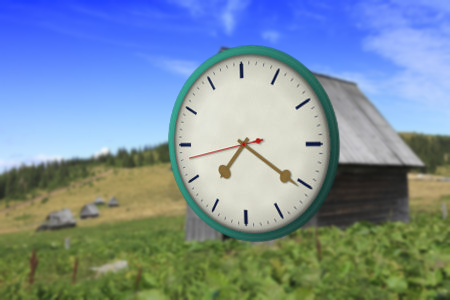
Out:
7 h 20 min 43 s
